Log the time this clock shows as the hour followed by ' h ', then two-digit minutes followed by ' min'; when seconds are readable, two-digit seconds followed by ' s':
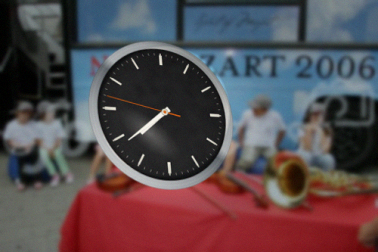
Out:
7 h 38 min 47 s
